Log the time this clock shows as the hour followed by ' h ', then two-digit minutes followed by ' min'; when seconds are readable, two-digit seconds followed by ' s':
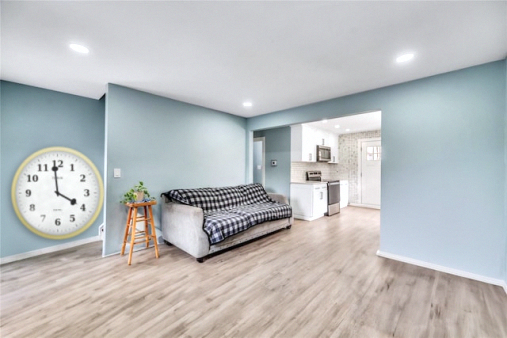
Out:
3 h 59 min
